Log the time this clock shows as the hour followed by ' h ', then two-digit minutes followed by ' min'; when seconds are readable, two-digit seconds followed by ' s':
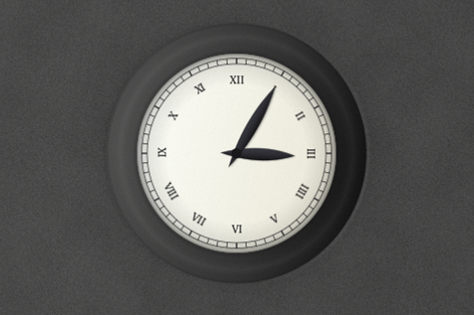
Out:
3 h 05 min
